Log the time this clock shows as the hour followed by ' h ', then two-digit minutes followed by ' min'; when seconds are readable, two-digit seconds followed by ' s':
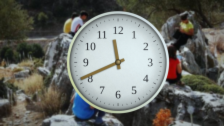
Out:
11 h 41 min
